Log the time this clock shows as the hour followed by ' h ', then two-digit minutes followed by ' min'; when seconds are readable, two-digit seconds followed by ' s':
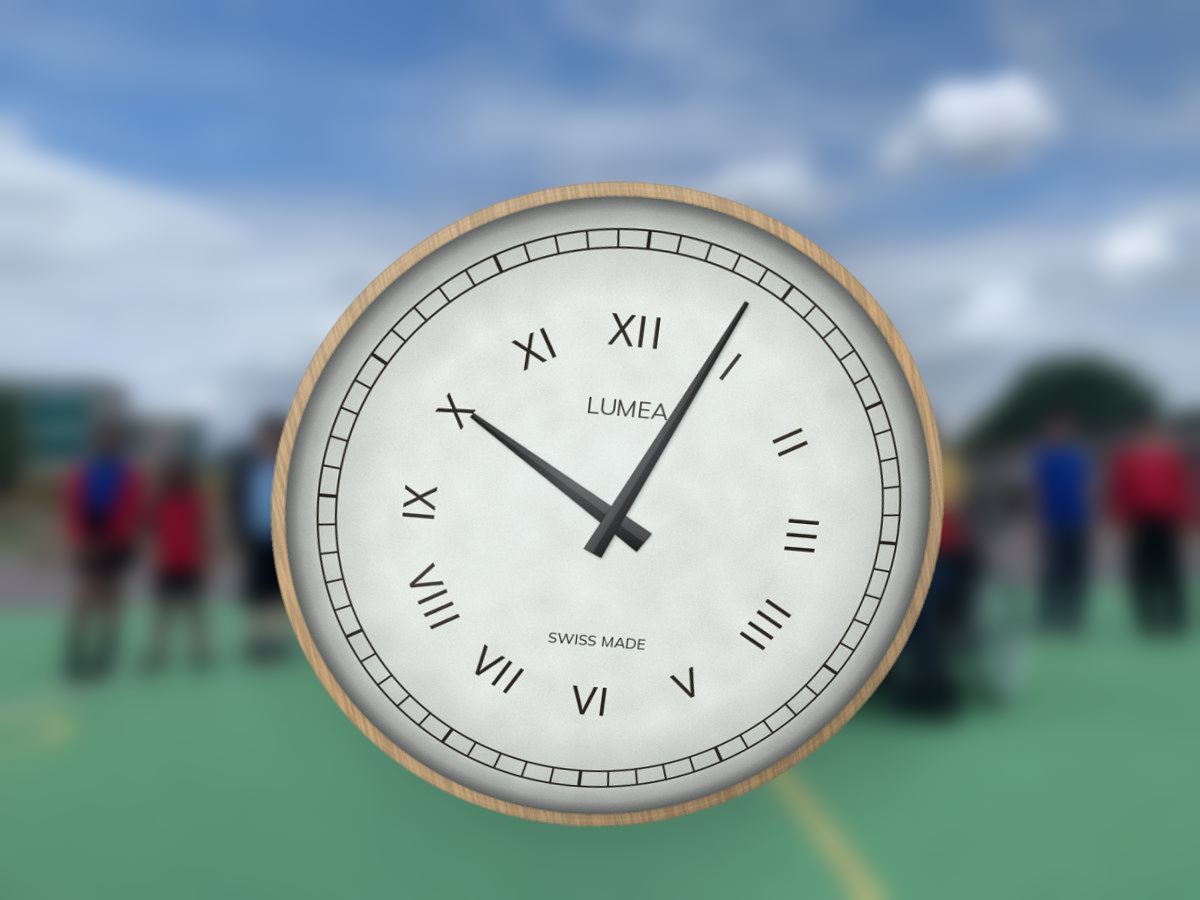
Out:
10 h 04 min
